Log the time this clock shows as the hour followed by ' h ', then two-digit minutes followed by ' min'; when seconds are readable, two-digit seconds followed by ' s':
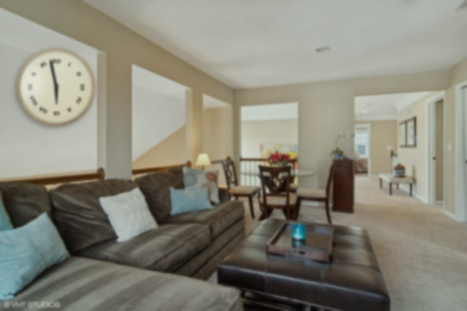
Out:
5 h 58 min
